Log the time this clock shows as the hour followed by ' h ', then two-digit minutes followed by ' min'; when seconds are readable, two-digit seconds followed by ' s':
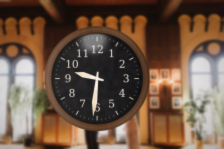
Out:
9 h 31 min
